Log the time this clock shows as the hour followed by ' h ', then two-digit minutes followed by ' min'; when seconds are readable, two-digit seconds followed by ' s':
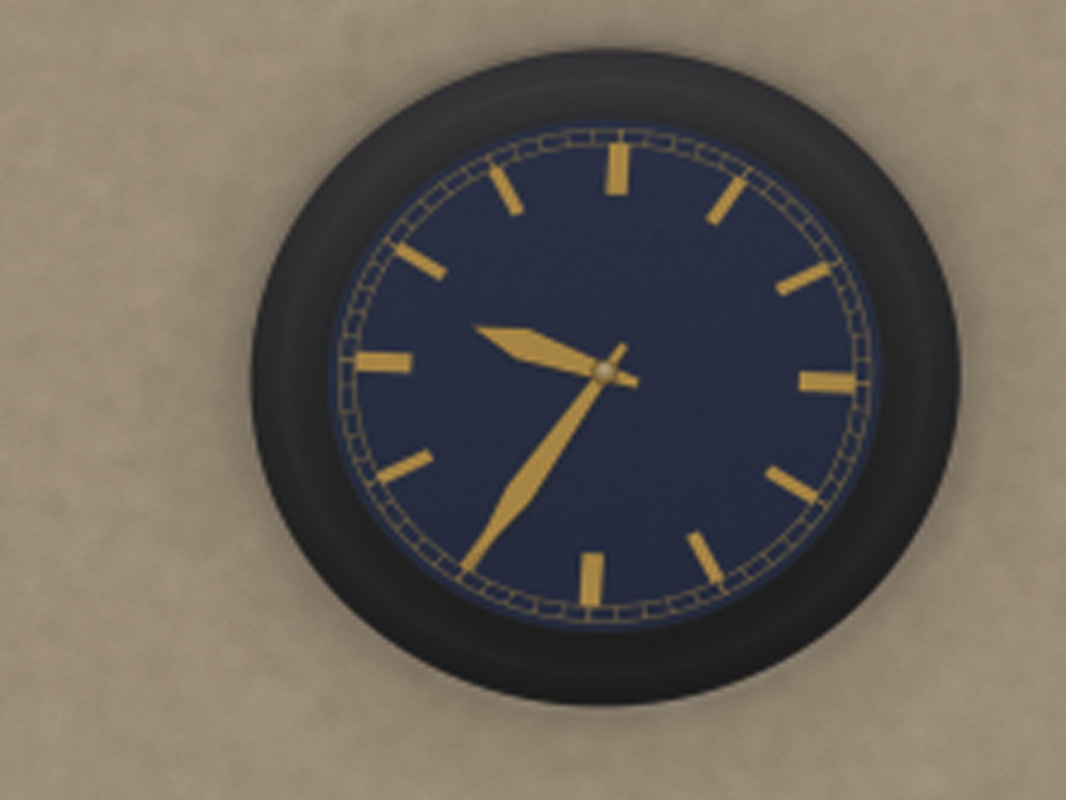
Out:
9 h 35 min
